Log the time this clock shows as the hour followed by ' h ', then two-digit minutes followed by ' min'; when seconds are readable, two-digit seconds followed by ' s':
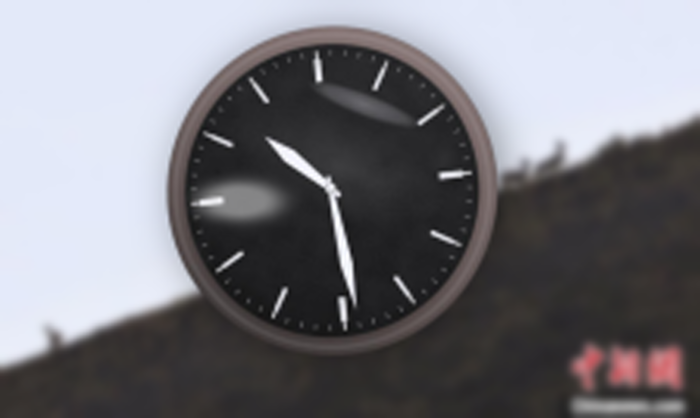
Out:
10 h 29 min
